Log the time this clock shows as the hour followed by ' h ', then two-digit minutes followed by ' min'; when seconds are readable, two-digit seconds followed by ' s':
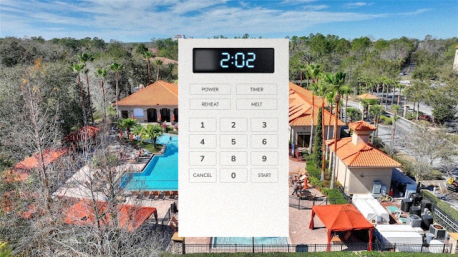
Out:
2 h 02 min
